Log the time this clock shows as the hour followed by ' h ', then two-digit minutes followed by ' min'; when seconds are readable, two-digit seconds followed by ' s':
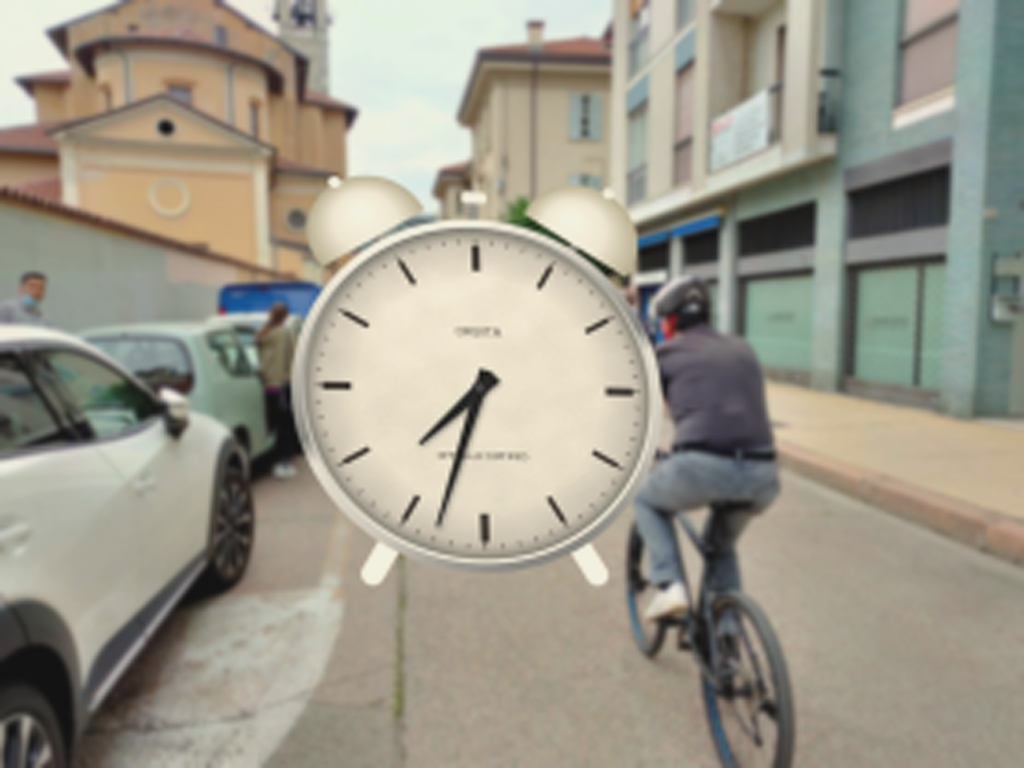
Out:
7 h 33 min
